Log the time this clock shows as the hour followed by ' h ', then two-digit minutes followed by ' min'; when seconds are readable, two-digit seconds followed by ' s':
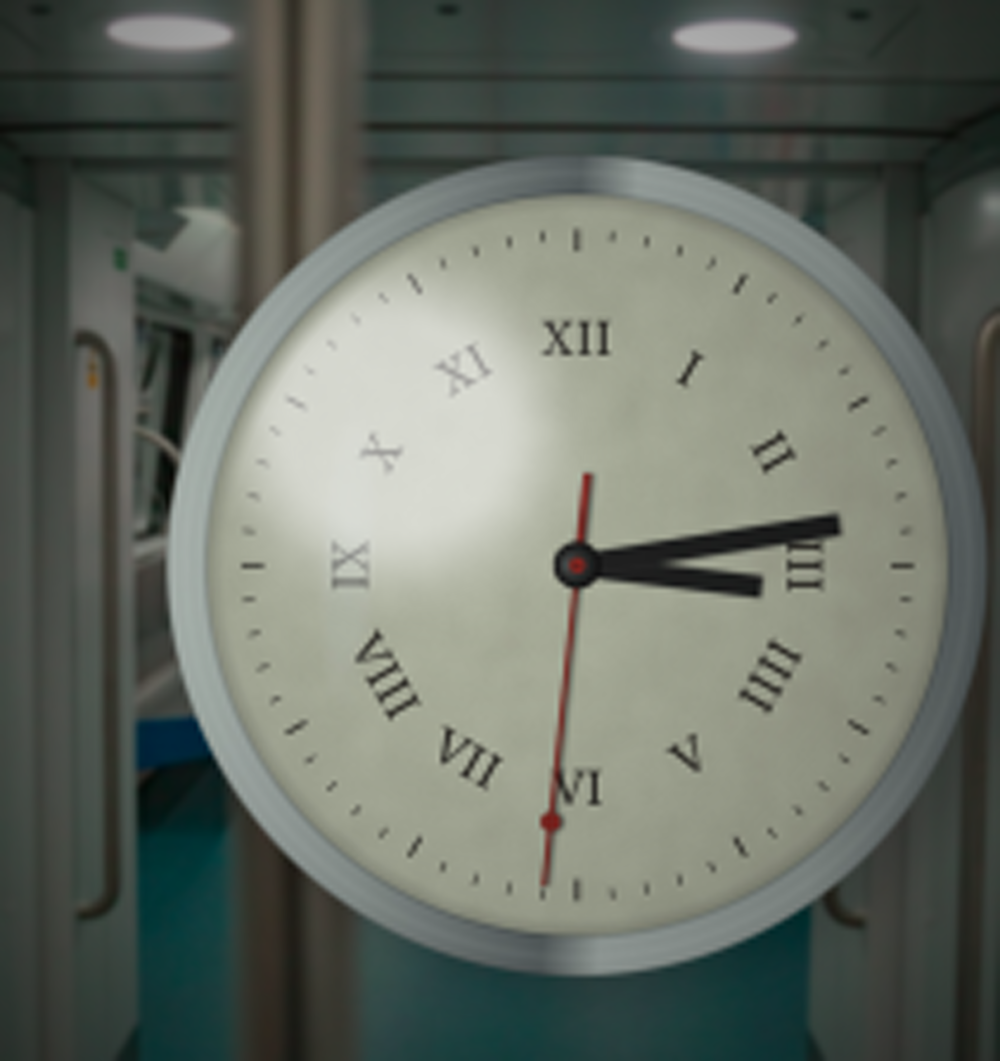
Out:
3 h 13 min 31 s
